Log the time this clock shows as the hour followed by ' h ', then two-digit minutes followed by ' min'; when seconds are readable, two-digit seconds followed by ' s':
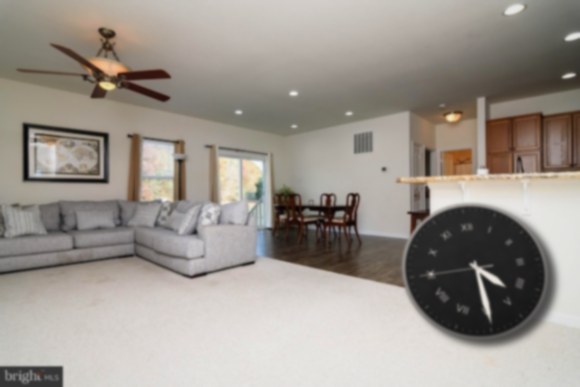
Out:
4 h 29 min 45 s
